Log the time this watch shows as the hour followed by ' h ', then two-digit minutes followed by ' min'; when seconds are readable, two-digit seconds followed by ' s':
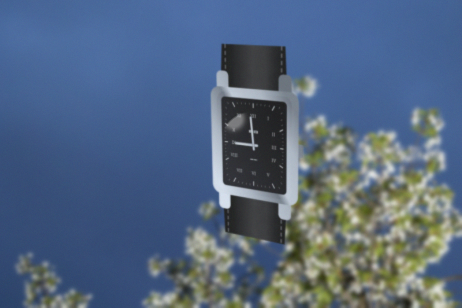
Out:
8 h 59 min
